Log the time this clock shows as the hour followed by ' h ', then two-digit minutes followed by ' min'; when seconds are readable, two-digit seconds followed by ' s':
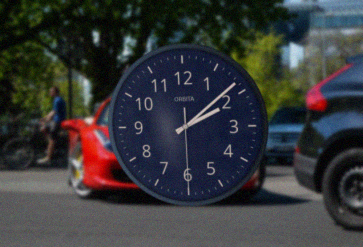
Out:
2 h 08 min 30 s
